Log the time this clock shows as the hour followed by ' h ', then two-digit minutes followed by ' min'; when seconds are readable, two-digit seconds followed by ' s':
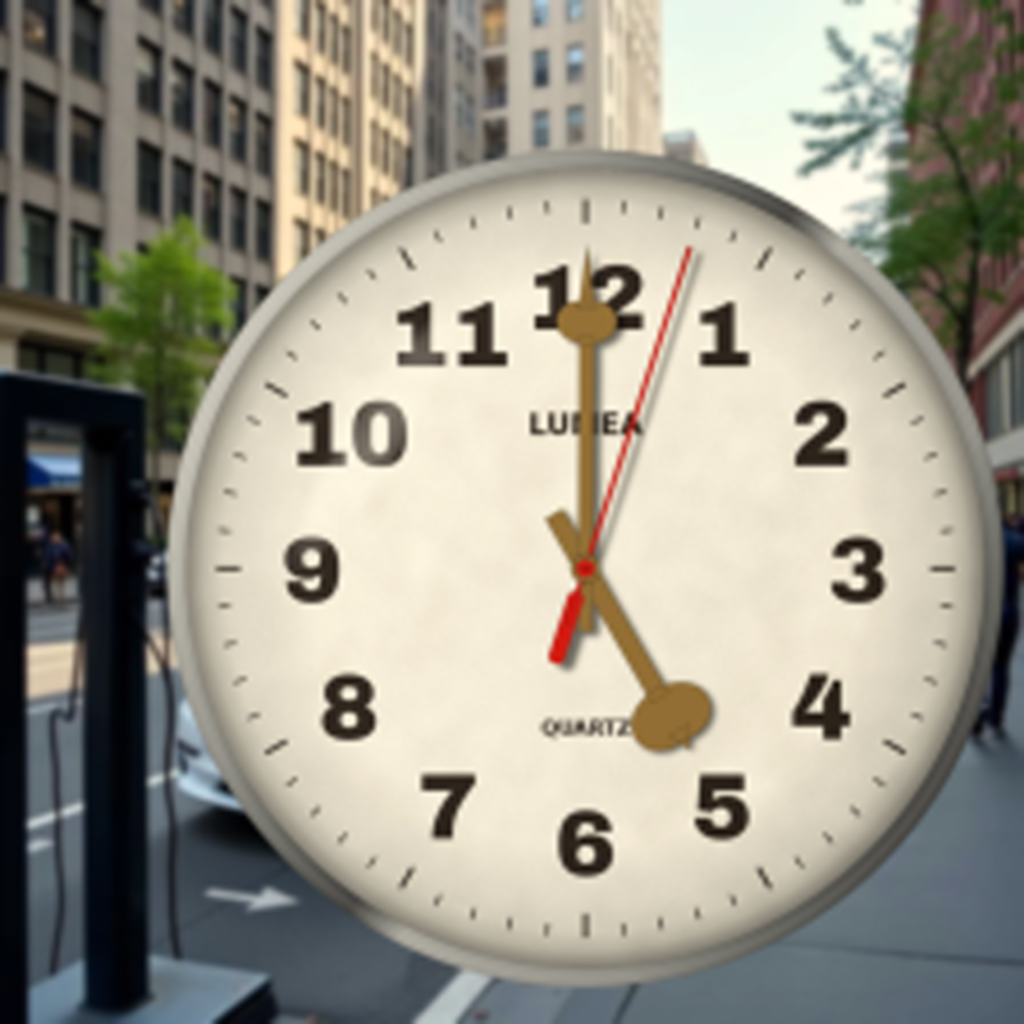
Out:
5 h 00 min 03 s
